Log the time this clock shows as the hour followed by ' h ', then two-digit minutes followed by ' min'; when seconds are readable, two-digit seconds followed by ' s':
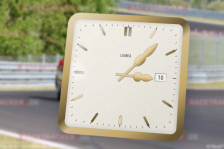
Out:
3 h 07 min
